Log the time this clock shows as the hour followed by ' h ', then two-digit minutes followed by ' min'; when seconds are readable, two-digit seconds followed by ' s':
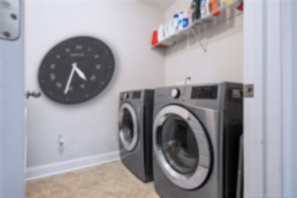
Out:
4 h 31 min
